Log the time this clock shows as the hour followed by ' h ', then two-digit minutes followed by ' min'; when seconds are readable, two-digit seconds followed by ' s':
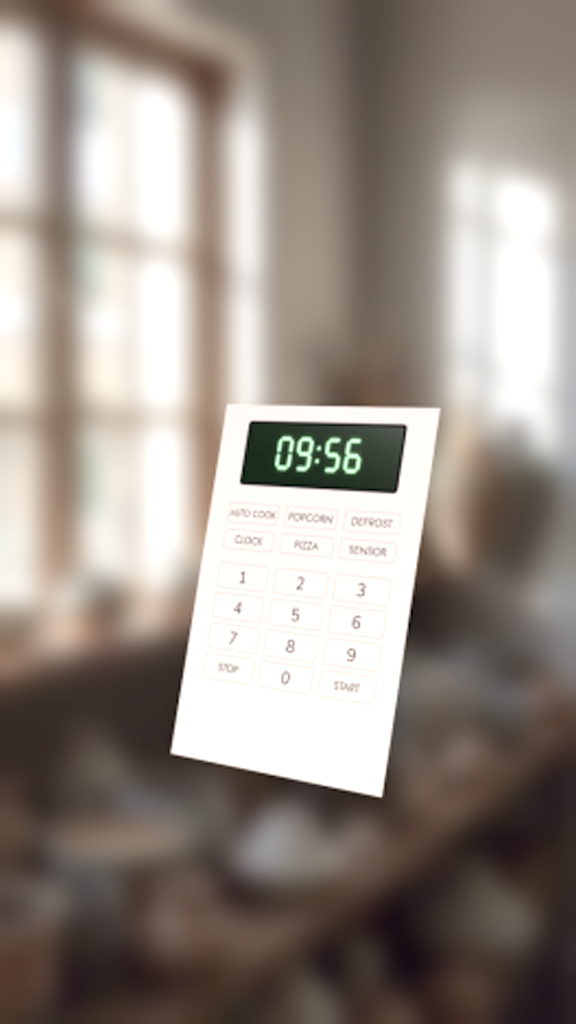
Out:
9 h 56 min
